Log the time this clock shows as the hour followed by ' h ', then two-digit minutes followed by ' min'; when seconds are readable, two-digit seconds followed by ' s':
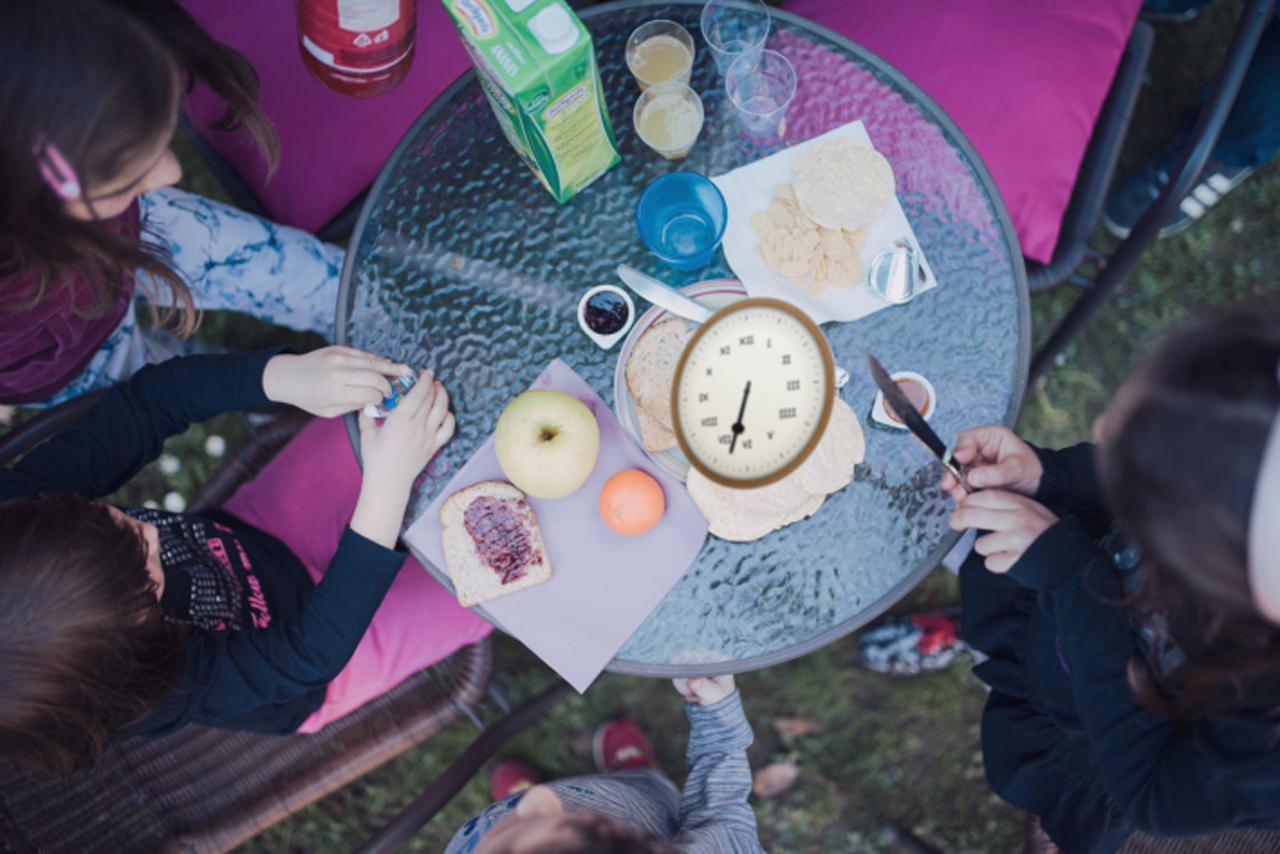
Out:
6 h 33 min
